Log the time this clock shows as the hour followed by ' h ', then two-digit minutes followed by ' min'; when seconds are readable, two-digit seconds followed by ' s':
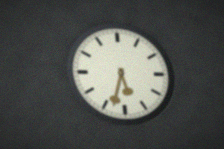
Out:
5 h 33 min
